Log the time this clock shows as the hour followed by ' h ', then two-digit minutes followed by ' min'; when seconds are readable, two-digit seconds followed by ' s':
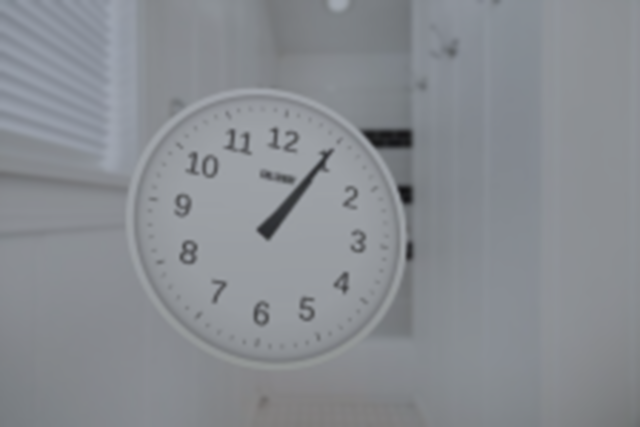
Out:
1 h 05 min
